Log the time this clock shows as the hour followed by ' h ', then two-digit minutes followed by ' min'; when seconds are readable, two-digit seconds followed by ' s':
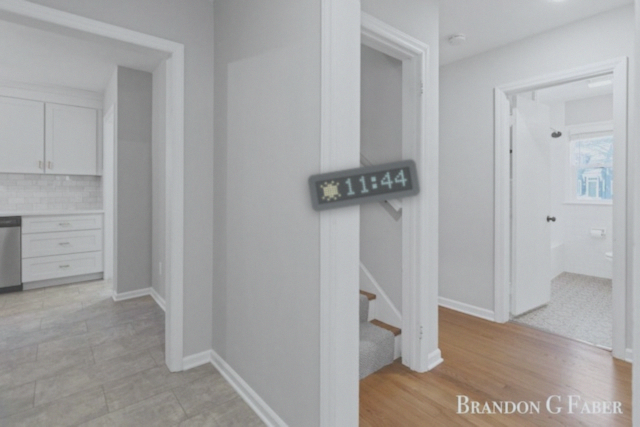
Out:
11 h 44 min
